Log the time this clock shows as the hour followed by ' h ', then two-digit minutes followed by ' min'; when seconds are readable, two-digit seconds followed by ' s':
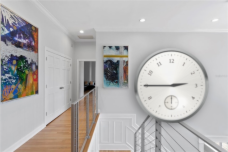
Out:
2 h 45 min
